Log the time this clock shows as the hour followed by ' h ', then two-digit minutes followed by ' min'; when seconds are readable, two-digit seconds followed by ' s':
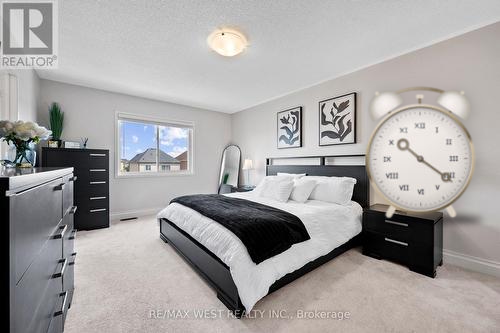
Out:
10 h 21 min
